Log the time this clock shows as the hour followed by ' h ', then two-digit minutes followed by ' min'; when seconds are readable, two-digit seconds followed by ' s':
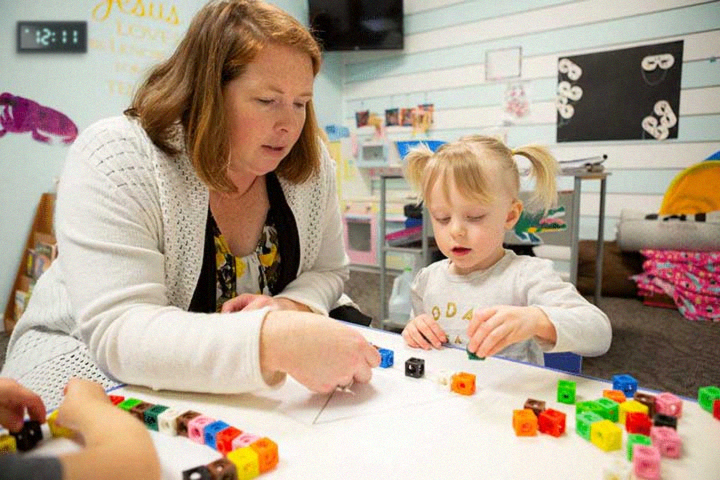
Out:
12 h 11 min
